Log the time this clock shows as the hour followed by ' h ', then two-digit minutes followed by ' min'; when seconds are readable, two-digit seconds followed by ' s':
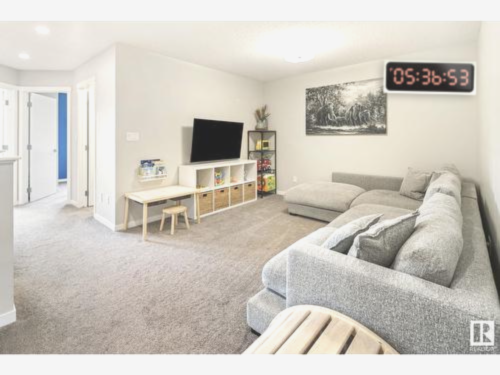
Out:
5 h 36 min 53 s
